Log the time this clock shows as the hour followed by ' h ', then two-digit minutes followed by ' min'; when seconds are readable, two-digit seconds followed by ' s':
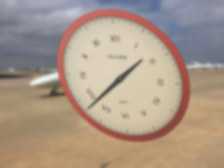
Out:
1 h 38 min
